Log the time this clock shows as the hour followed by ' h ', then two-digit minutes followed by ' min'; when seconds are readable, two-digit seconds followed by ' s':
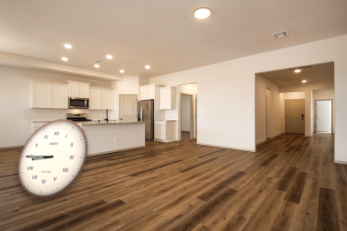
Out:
8 h 45 min
